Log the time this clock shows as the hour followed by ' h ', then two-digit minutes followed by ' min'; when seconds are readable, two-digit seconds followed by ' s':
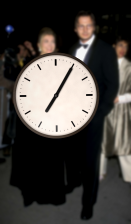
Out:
7 h 05 min
